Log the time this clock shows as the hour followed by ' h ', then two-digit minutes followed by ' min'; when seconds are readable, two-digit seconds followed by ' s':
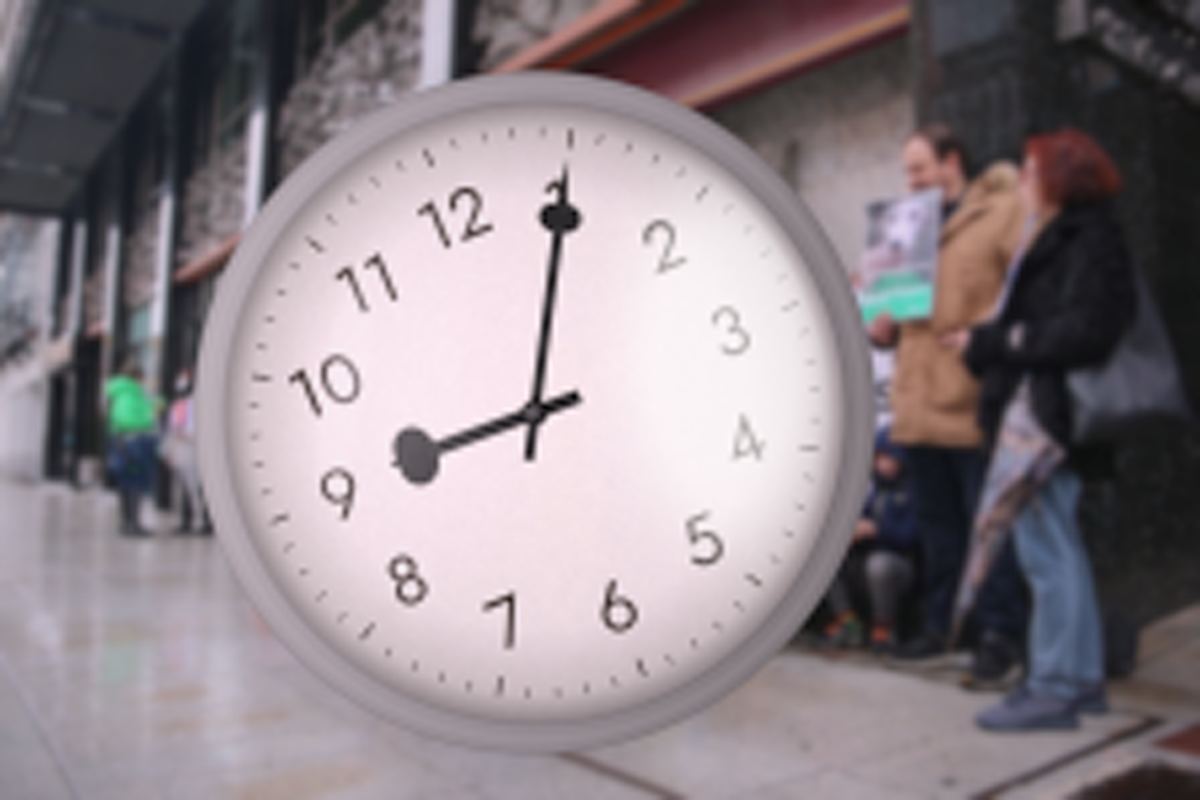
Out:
9 h 05 min
